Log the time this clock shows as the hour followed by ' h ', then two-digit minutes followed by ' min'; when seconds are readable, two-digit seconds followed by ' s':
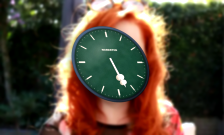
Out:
5 h 27 min
